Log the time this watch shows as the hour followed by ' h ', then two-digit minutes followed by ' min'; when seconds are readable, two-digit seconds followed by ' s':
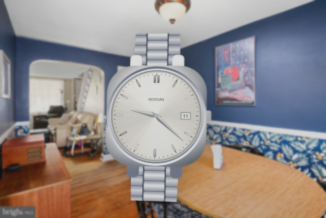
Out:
9 h 22 min
